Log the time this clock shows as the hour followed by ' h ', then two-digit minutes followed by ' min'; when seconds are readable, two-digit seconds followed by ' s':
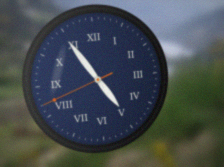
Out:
4 h 54 min 42 s
